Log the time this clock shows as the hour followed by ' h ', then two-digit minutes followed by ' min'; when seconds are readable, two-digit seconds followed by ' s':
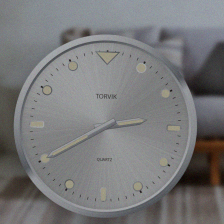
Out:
2 h 40 min
